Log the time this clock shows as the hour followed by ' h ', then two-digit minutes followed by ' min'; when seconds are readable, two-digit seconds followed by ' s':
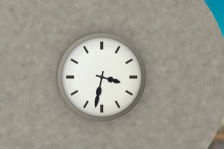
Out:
3 h 32 min
